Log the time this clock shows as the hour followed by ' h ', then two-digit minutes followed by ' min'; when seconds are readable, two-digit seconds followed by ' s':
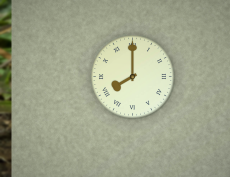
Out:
8 h 00 min
